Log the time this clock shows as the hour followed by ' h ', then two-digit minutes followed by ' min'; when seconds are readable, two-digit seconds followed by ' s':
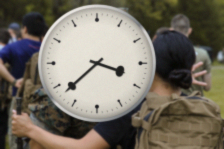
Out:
3 h 38 min
